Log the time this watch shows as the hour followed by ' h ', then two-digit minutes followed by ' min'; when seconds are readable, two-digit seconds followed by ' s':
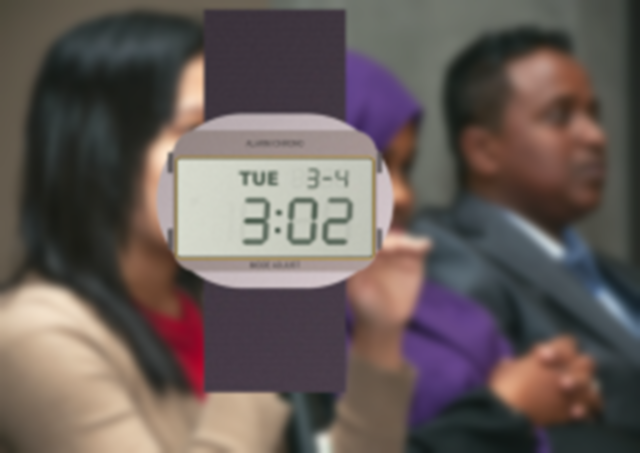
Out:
3 h 02 min
